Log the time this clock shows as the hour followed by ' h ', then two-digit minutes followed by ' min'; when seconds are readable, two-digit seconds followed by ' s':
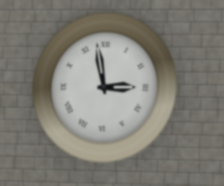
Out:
2 h 58 min
